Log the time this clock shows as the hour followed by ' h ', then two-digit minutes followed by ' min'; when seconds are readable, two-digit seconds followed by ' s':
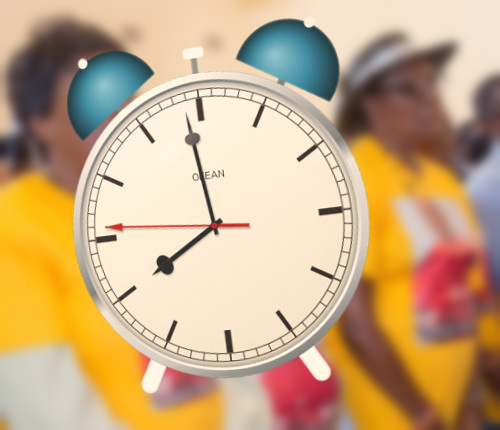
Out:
7 h 58 min 46 s
